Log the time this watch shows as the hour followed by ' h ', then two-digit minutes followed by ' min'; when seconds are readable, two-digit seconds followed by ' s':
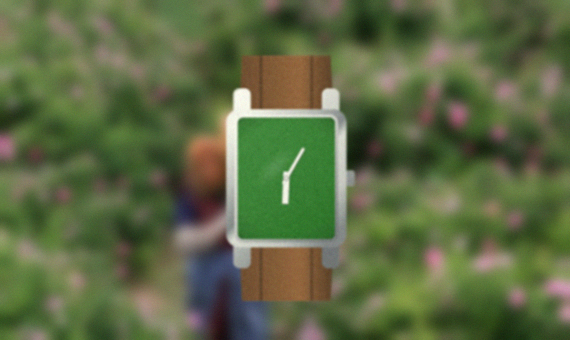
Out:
6 h 05 min
